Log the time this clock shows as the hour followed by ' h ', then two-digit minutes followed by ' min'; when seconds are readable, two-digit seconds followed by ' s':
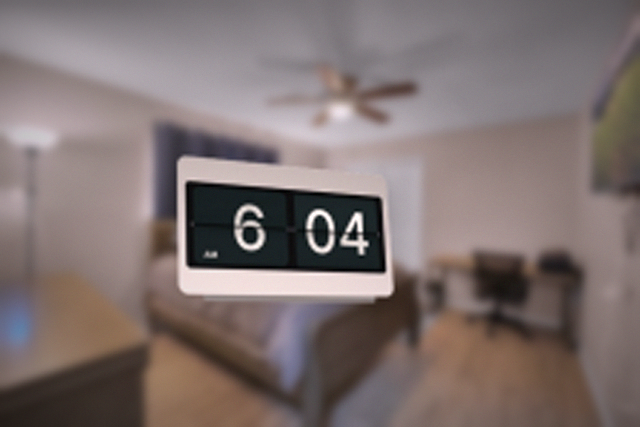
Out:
6 h 04 min
